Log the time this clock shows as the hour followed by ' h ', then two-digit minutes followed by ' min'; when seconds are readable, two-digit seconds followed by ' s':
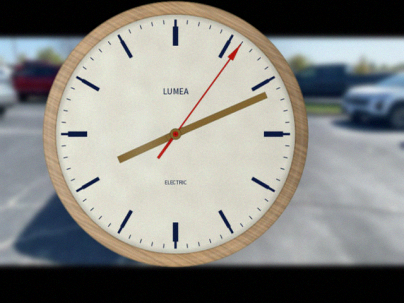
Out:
8 h 11 min 06 s
